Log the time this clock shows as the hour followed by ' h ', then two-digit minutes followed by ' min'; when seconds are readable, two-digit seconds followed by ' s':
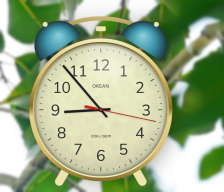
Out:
8 h 53 min 17 s
